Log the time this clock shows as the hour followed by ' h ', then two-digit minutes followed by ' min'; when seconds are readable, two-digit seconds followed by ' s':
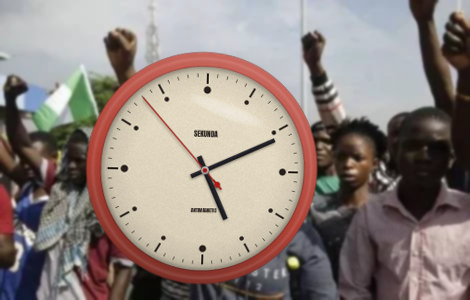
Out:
5 h 10 min 53 s
